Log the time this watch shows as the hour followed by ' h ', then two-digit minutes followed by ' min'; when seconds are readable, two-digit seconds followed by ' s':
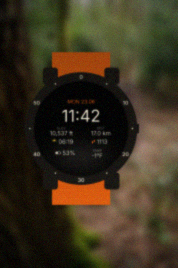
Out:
11 h 42 min
